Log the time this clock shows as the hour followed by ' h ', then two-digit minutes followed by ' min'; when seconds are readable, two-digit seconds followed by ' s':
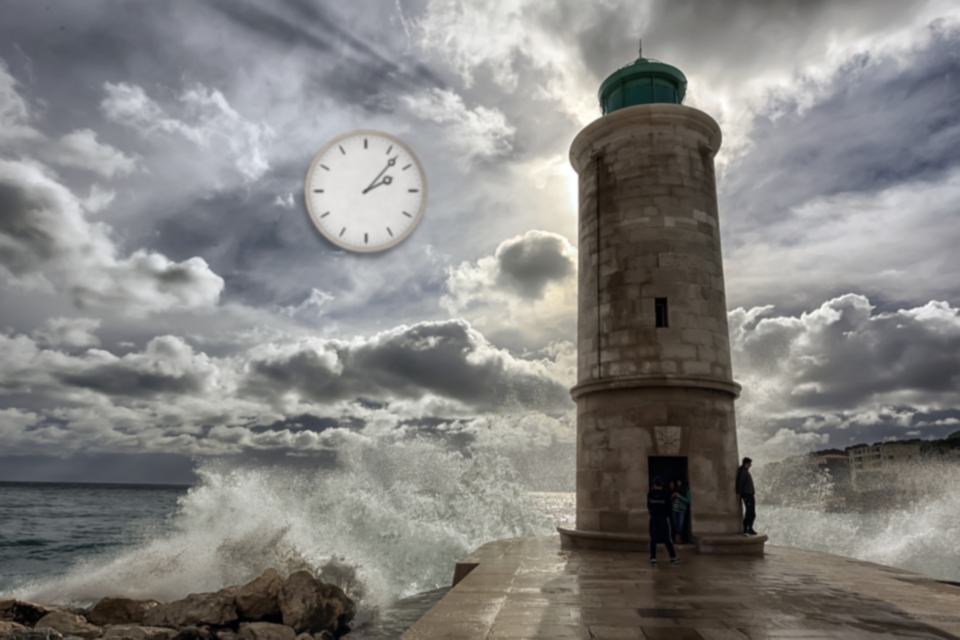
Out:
2 h 07 min
